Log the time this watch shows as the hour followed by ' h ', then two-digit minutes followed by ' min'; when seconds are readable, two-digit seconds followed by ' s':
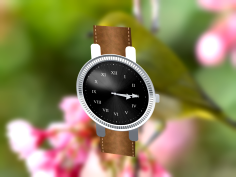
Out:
3 h 15 min
